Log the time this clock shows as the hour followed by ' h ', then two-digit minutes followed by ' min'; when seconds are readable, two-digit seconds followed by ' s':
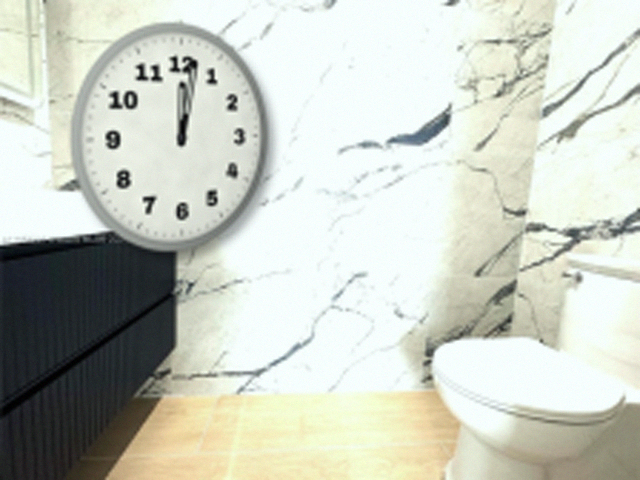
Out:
12 h 02 min
